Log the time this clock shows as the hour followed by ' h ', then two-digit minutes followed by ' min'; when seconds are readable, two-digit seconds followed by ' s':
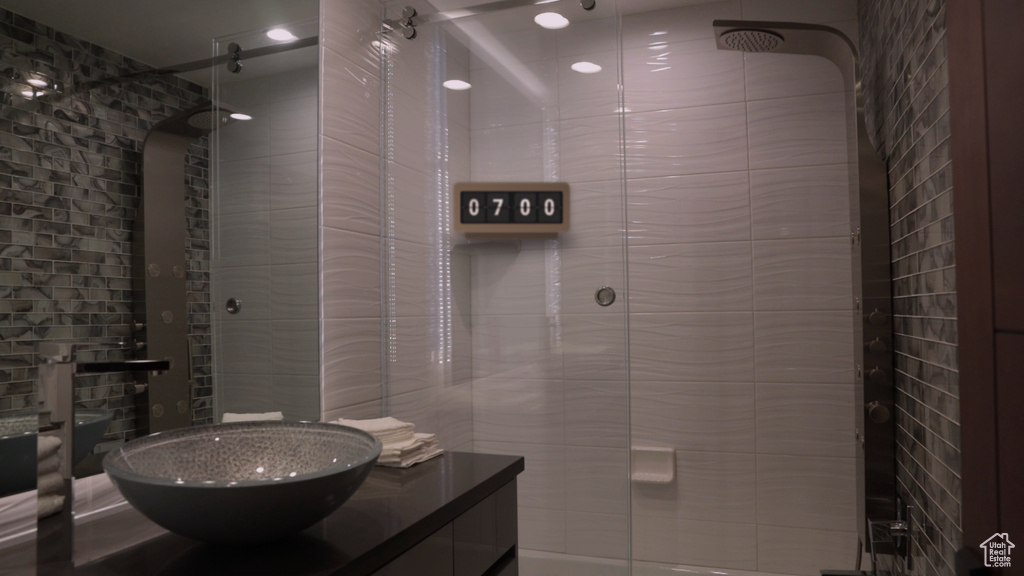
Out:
7 h 00 min
